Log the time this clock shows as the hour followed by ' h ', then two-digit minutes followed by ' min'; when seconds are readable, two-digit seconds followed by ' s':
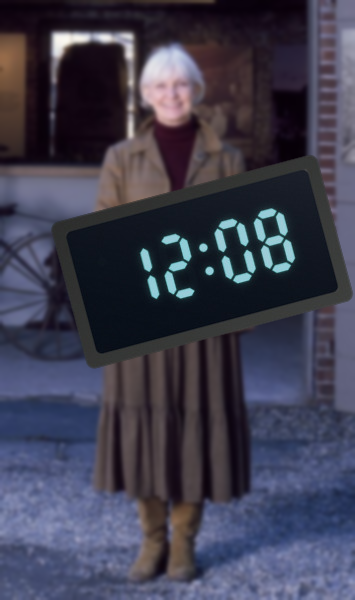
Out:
12 h 08 min
